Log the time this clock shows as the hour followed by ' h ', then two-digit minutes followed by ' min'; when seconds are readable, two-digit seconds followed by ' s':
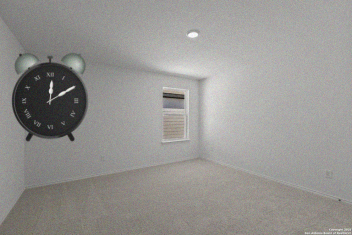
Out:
12 h 10 min
